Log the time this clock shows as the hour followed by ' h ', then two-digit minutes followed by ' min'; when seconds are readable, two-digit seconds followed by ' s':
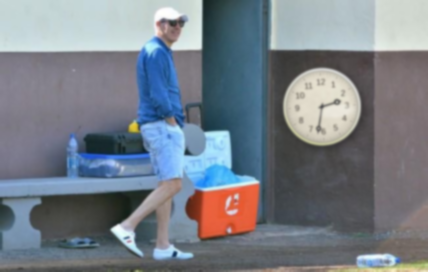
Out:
2 h 32 min
